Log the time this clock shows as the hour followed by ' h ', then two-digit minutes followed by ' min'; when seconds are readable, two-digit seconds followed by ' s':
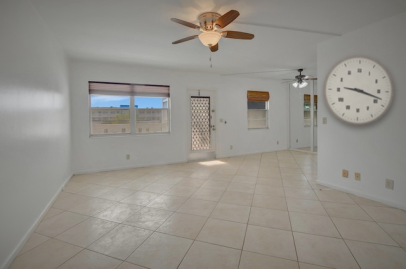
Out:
9 h 18 min
